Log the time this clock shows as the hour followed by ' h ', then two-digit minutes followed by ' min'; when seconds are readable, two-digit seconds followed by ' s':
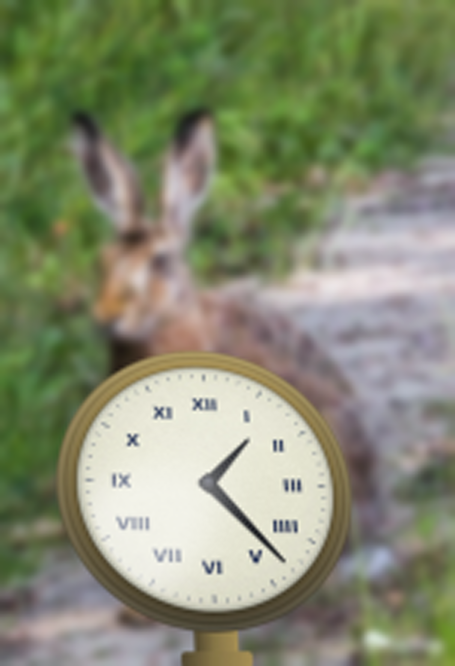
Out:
1 h 23 min
